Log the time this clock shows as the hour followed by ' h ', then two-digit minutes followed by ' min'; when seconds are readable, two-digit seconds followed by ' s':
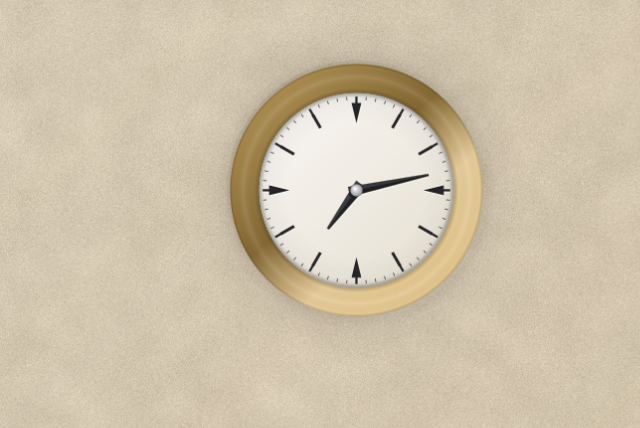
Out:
7 h 13 min
